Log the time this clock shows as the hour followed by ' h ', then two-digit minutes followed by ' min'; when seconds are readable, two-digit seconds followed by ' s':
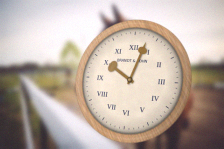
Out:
10 h 03 min
